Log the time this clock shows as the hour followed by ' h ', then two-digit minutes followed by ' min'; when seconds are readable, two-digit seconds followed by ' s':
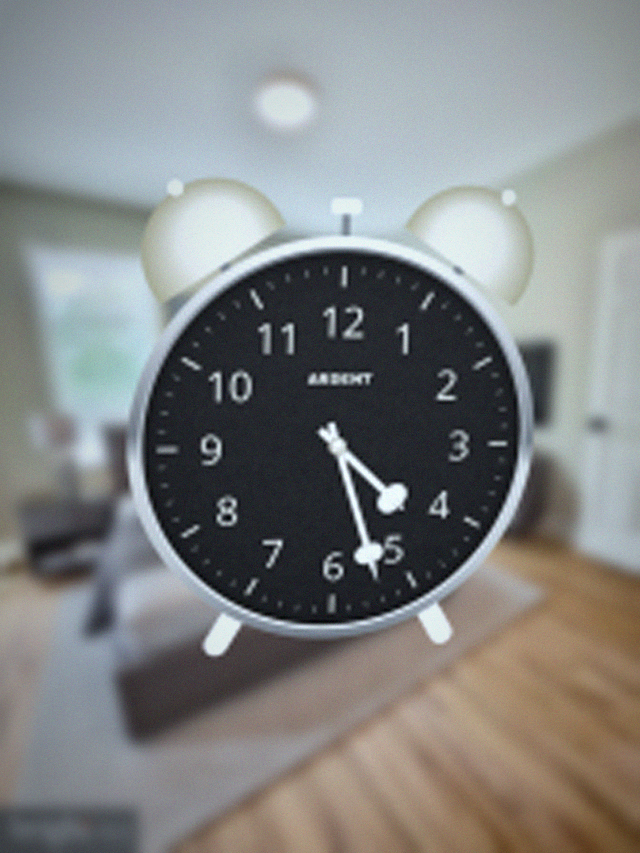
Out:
4 h 27 min
